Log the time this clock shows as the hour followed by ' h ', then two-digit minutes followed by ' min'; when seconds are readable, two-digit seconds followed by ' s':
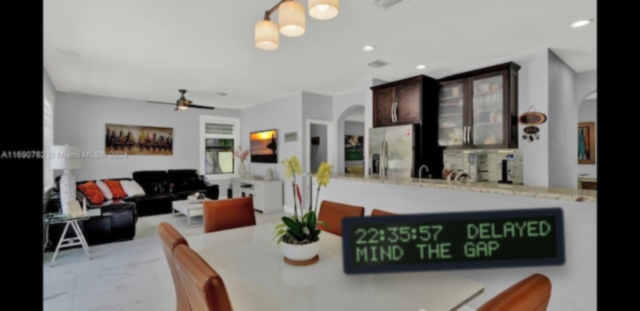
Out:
22 h 35 min 57 s
